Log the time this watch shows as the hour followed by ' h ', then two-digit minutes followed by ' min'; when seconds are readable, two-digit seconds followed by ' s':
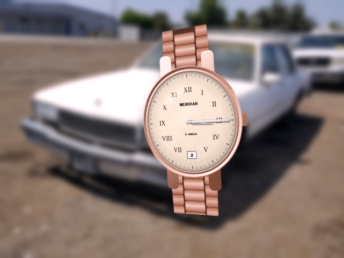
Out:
3 h 15 min
